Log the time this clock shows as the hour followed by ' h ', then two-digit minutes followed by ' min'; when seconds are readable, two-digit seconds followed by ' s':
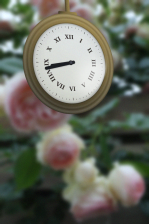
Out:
8 h 43 min
